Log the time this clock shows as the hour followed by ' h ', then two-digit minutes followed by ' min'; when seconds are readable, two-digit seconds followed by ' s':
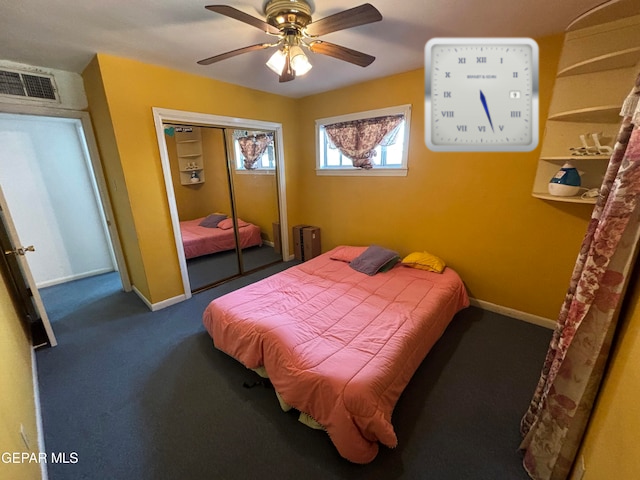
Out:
5 h 27 min
